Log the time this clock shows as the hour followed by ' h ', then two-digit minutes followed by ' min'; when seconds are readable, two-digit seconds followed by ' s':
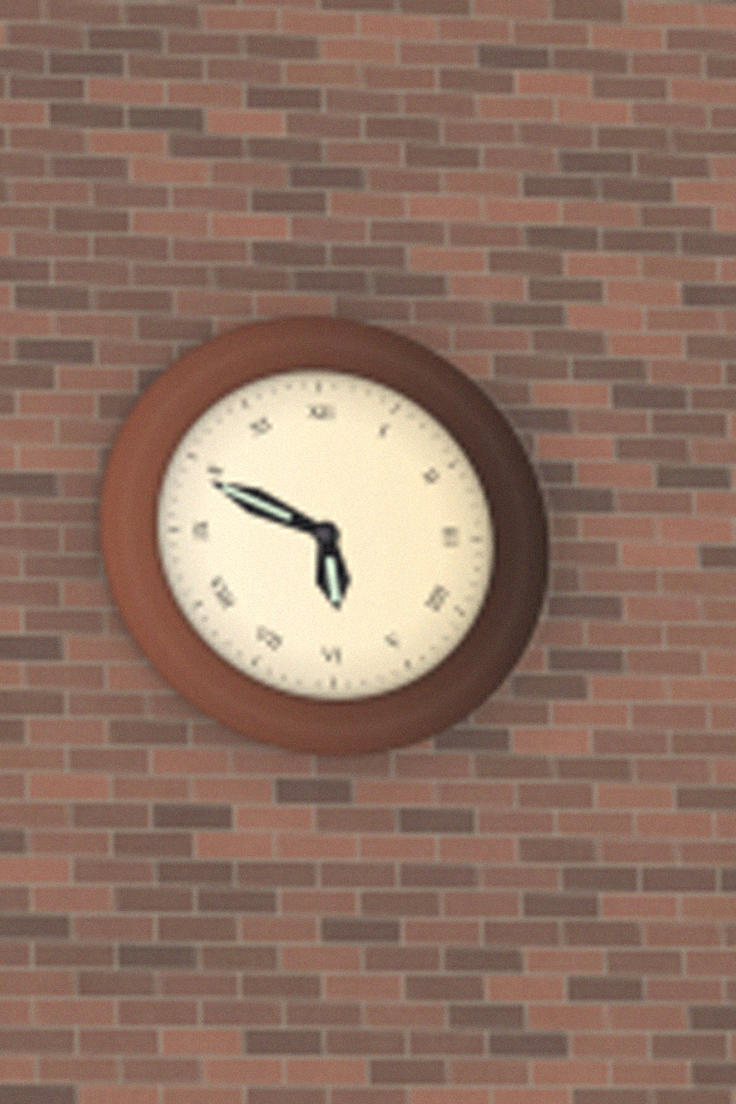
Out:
5 h 49 min
